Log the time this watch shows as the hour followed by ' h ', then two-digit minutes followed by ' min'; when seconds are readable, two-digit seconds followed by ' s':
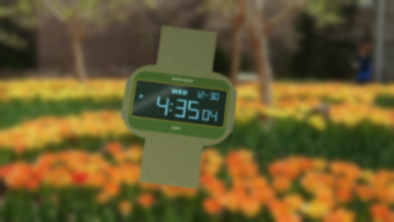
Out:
4 h 35 min 04 s
